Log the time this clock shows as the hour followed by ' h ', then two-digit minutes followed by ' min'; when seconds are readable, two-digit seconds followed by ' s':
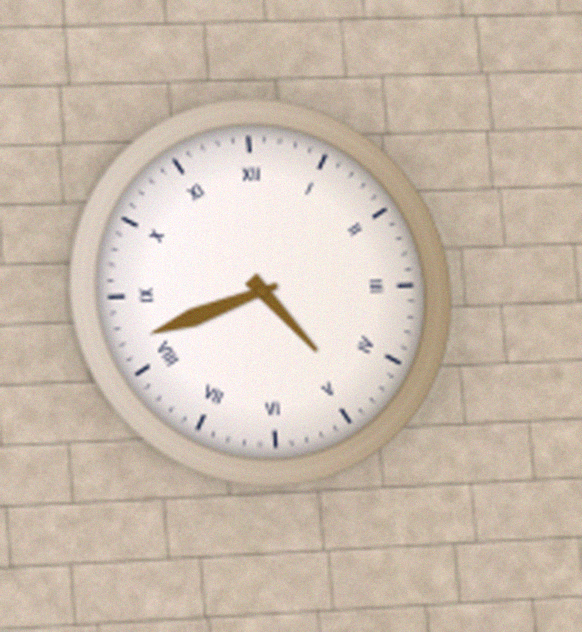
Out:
4 h 42 min
